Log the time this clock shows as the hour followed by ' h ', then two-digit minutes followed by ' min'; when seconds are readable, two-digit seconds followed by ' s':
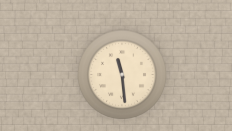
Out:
11 h 29 min
